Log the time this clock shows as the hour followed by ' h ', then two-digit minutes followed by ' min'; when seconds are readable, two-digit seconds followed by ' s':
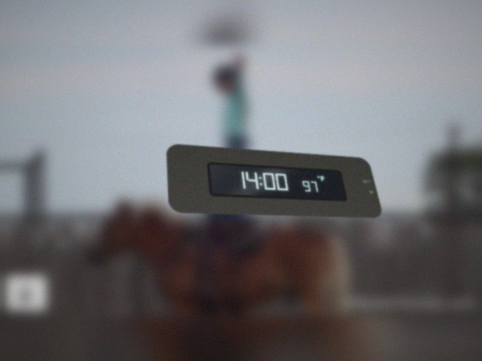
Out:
14 h 00 min
